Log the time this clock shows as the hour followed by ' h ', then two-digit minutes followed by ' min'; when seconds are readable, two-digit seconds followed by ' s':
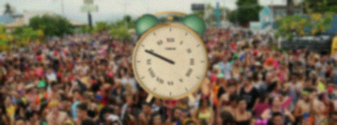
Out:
9 h 49 min
